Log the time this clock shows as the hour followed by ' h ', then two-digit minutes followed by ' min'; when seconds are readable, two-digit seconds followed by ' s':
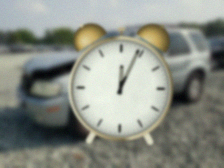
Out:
12 h 04 min
